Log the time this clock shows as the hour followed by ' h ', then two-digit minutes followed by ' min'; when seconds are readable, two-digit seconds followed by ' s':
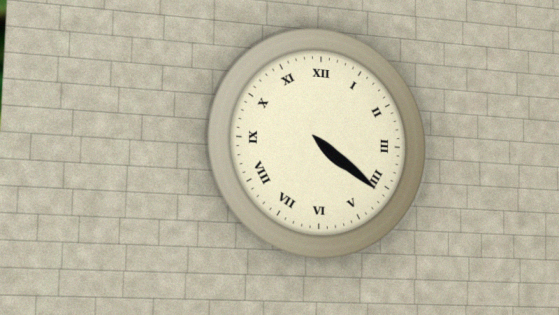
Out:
4 h 21 min
